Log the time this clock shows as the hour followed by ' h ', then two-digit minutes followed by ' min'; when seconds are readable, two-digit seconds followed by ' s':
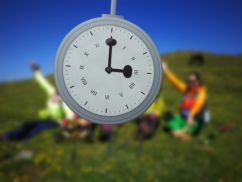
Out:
3 h 00 min
